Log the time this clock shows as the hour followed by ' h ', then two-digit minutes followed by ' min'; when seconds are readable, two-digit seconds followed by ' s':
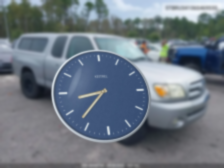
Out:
8 h 37 min
